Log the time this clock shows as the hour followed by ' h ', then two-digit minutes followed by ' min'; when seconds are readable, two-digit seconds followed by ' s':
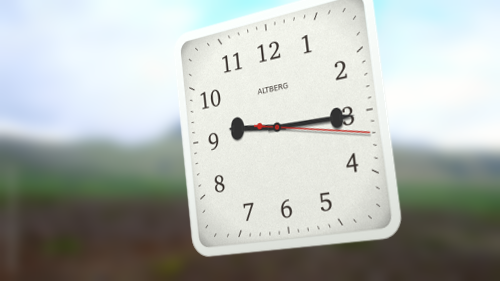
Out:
9 h 15 min 17 s
